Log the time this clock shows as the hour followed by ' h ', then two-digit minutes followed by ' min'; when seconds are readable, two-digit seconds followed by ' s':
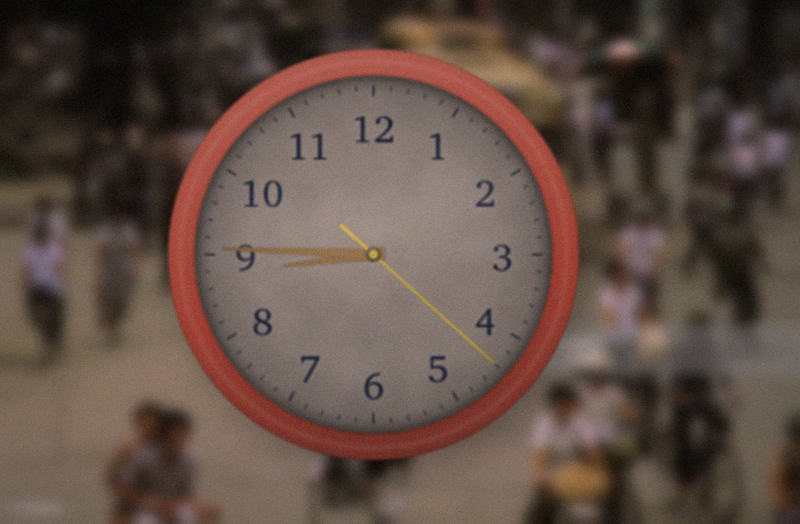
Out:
8 h 45 min 22 s
